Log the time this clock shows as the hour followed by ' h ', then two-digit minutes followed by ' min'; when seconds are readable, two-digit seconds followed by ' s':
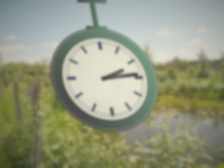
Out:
2 h 14 min
